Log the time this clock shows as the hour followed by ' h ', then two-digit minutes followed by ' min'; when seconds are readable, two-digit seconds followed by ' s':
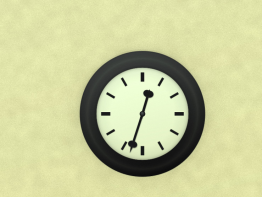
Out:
12 h 33 min
